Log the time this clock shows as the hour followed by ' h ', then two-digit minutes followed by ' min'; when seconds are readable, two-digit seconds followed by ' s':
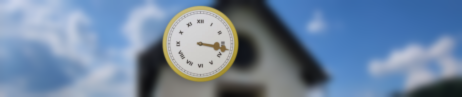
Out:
3 h 17 min
